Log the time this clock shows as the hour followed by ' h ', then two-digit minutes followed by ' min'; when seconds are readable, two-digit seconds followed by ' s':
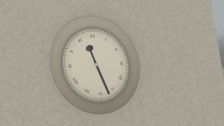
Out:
11 h 27 min
